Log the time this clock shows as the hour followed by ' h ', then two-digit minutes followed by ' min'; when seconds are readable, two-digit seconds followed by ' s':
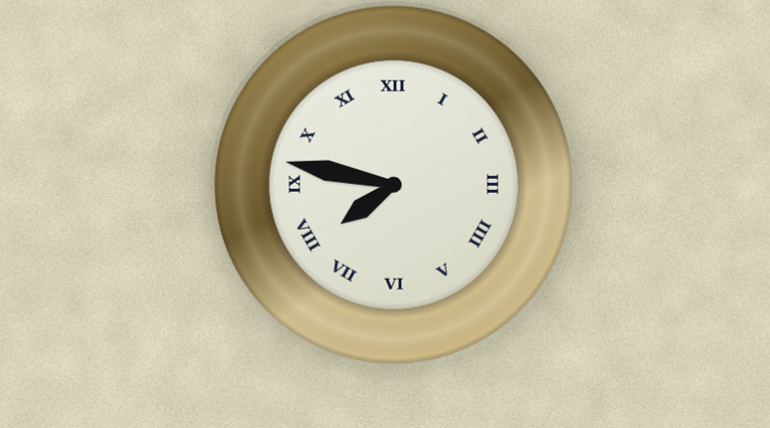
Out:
7 h 47 min
